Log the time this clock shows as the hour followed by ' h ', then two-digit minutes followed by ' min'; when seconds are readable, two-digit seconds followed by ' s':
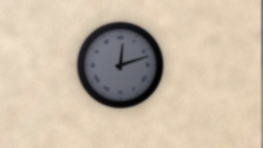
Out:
12 h 12 min
